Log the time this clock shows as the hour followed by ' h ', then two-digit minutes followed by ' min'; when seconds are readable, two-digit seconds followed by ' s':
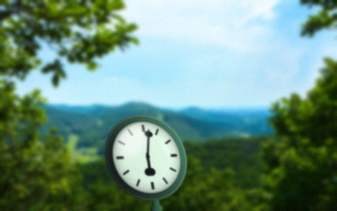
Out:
6 h 02 min
